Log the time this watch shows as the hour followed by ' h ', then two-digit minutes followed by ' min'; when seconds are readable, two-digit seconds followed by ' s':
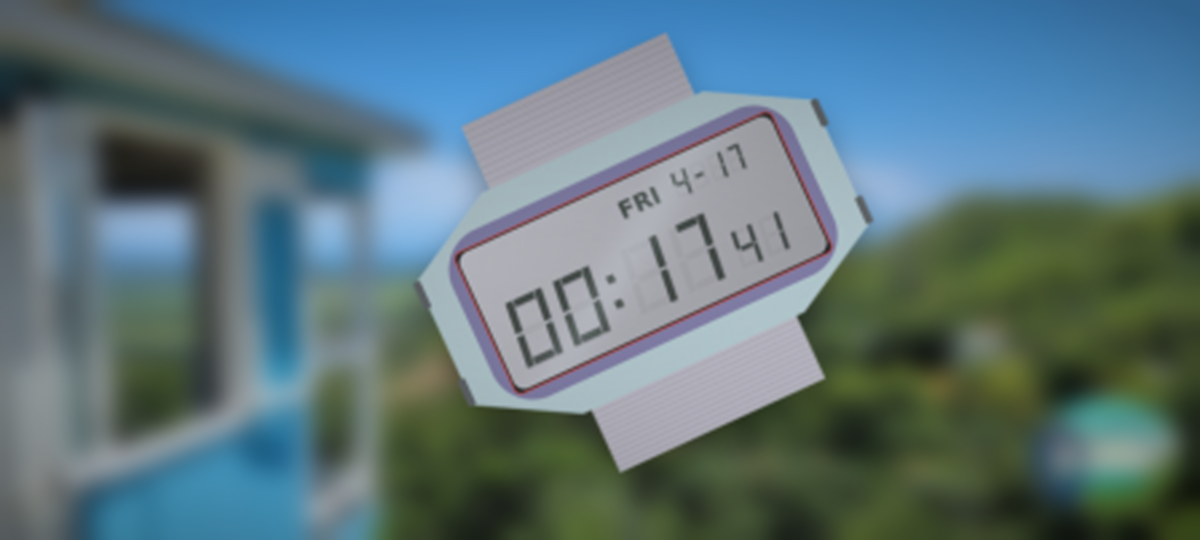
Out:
0 h 17 min 41 s
